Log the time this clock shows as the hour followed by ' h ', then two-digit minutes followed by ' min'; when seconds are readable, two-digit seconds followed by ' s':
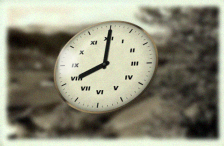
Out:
8 h 00 min
